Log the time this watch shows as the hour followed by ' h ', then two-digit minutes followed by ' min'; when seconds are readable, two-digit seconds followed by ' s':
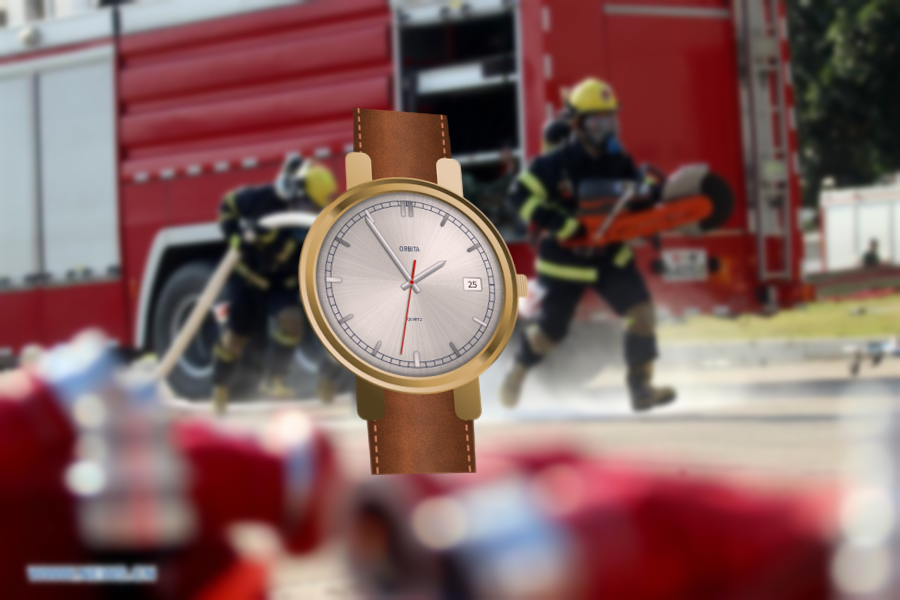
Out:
1 h 54 min 32 s
